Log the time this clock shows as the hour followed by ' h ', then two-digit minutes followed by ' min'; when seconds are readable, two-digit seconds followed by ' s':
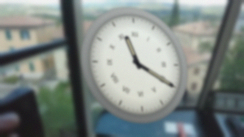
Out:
11 h 20 min
